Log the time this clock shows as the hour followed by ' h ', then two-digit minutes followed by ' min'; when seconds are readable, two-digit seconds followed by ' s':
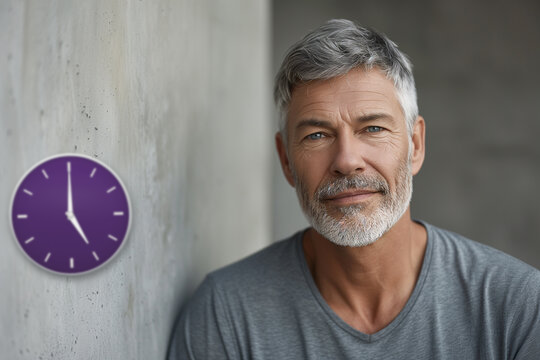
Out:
5 h 00 min
